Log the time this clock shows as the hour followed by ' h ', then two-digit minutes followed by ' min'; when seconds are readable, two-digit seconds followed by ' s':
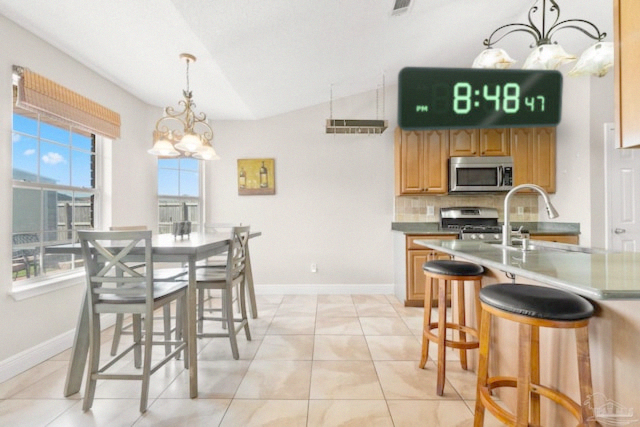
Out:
8 h 48 min 47 s
